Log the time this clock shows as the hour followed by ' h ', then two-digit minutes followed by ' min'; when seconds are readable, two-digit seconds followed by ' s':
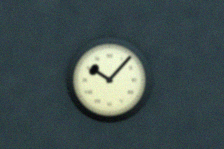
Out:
10 h 07 min
